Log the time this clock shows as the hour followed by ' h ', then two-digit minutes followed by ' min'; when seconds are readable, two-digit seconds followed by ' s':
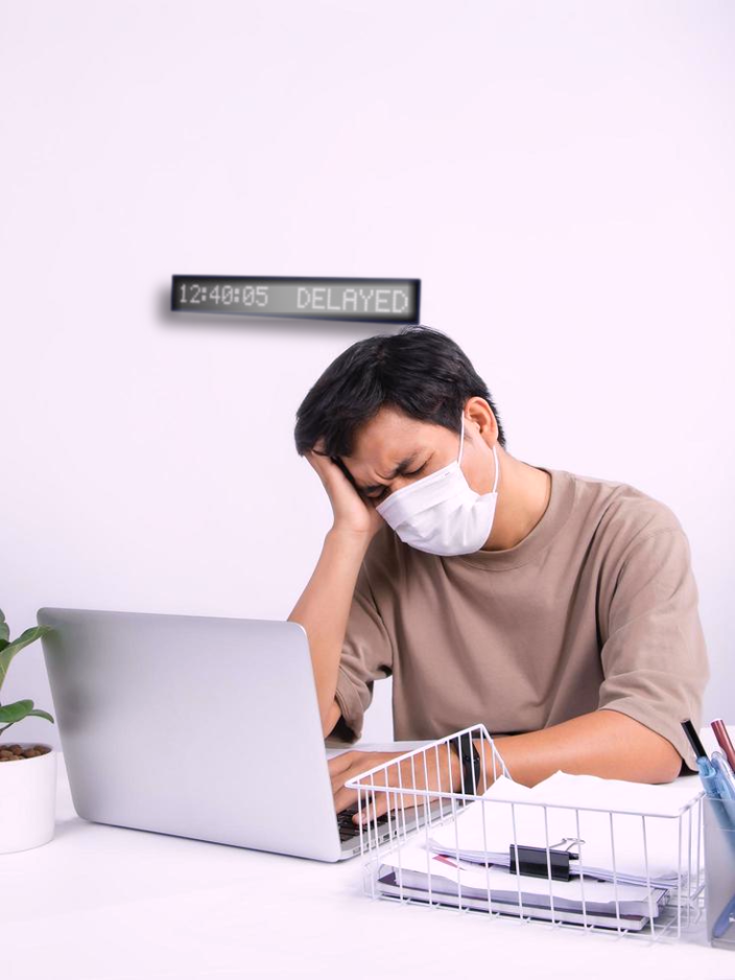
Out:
12 h 40 min 05 s
